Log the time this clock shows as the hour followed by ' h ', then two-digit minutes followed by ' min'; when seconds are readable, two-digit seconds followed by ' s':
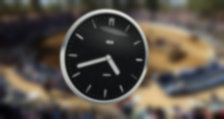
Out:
4 h 42 min
